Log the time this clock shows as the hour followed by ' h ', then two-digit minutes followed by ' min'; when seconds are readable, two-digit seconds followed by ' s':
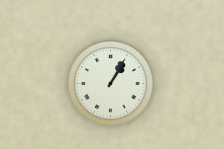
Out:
1 h 05 min
